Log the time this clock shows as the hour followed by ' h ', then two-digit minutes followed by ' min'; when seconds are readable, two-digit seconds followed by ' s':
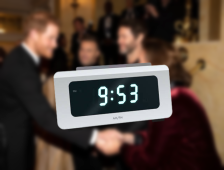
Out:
9 h 53 min
